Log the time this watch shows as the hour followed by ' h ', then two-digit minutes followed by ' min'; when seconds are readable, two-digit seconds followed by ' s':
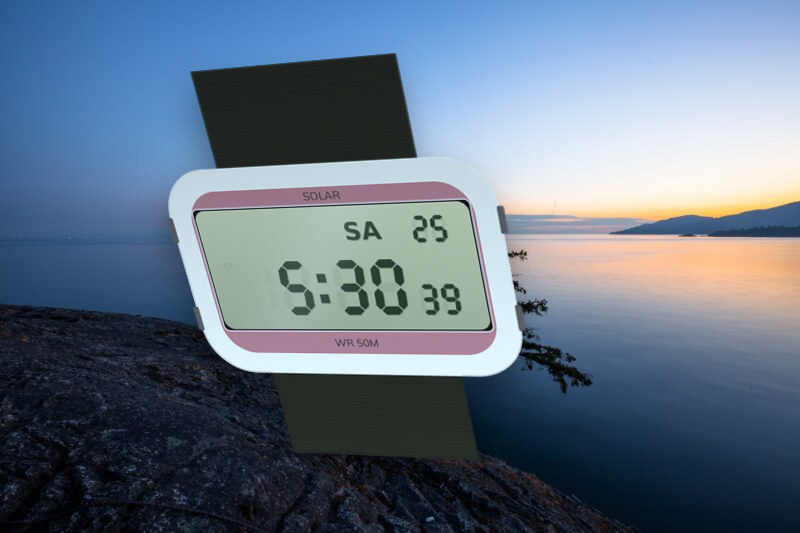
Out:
5 h 30 min 39 s
